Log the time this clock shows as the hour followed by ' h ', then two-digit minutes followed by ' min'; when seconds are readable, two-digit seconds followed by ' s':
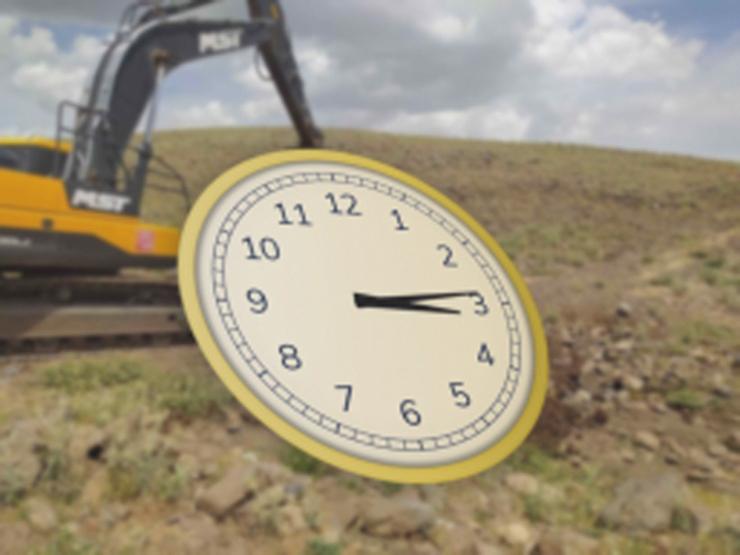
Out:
3 h 14 min
